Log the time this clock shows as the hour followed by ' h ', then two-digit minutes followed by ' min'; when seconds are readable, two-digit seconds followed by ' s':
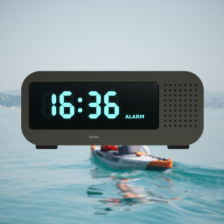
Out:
16 h 36 min
